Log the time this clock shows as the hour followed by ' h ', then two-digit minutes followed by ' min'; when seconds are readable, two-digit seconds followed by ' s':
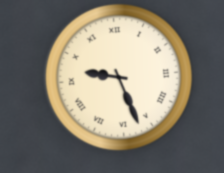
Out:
9 h 27 min
